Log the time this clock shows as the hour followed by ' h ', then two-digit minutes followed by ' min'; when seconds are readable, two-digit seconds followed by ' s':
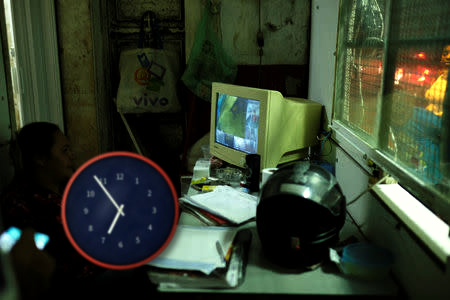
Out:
6 h 54 min
